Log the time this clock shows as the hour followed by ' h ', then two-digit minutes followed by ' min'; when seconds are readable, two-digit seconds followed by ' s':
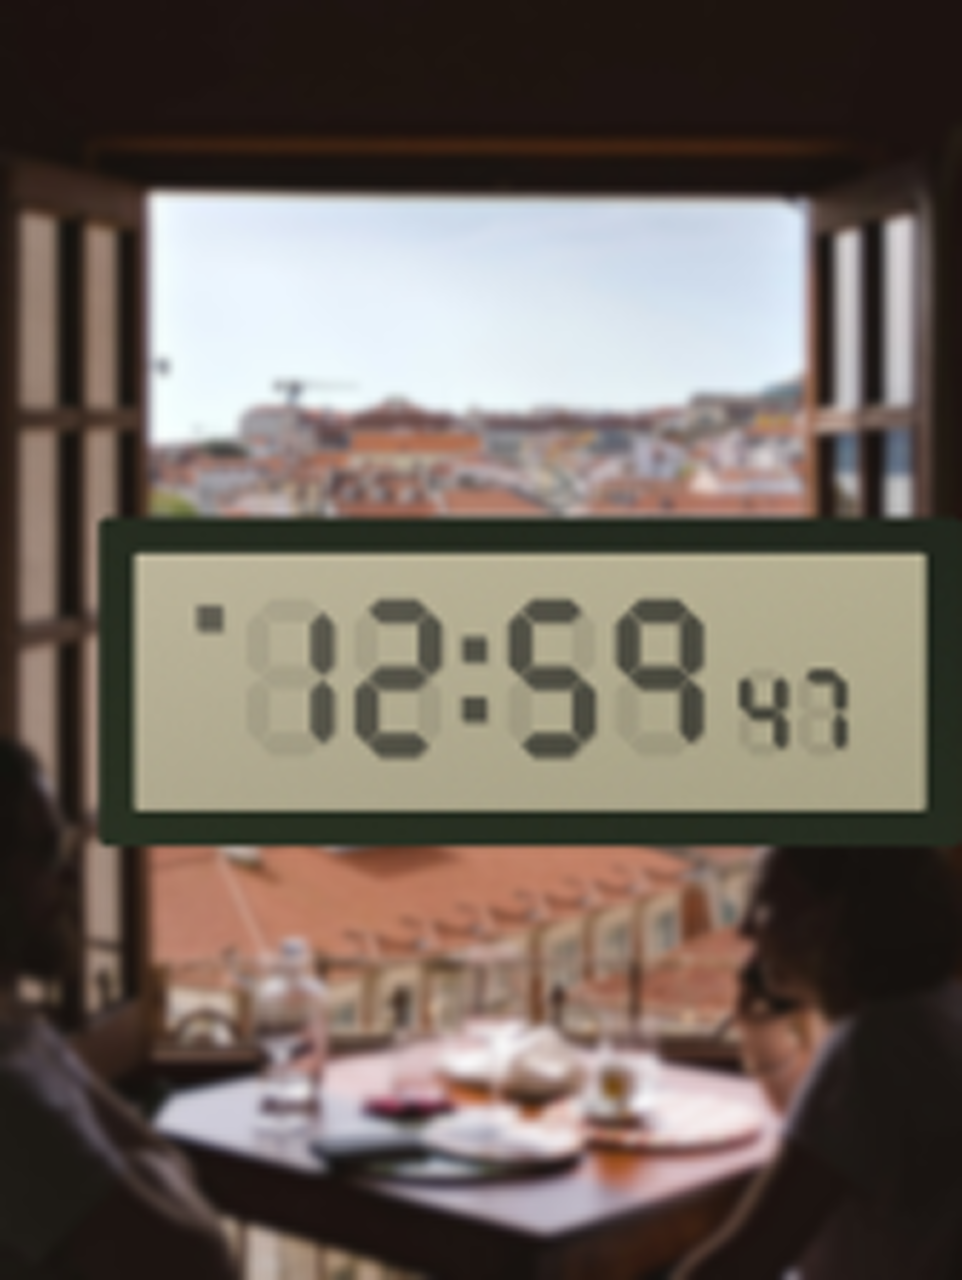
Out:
12 h 59 min 47 s
